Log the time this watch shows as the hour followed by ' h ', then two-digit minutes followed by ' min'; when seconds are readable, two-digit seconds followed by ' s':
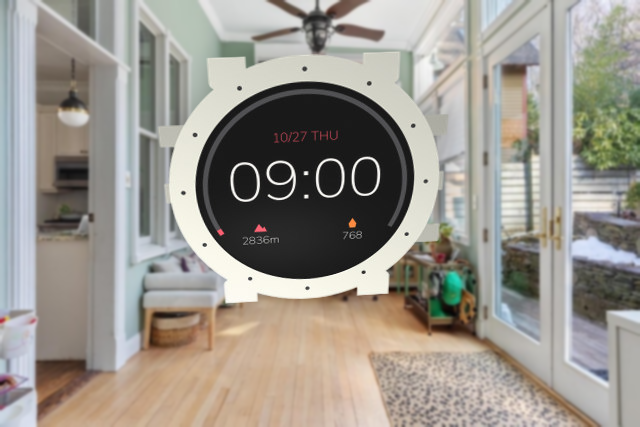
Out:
9 h 00 min
